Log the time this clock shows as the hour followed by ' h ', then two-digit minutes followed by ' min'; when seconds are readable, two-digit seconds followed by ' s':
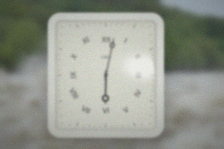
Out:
6 h 02 min
